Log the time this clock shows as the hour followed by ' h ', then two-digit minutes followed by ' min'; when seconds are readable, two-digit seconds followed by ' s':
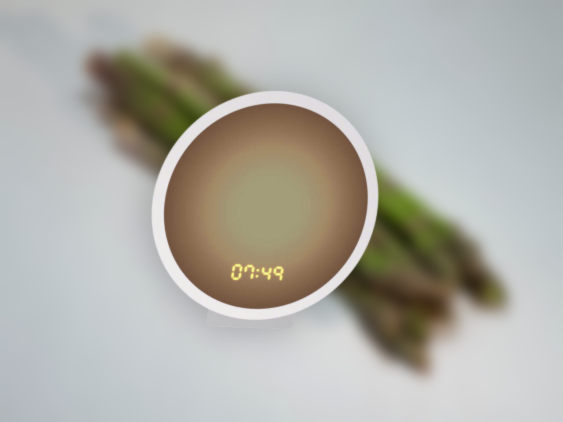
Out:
7 h 49 min
